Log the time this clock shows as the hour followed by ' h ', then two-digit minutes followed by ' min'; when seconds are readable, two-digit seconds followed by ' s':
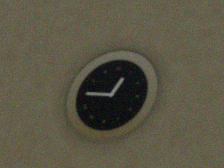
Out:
12 h 45 min
